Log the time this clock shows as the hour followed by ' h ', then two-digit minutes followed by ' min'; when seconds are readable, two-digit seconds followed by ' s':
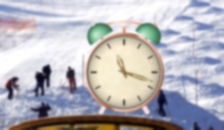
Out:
11 h 18 min
